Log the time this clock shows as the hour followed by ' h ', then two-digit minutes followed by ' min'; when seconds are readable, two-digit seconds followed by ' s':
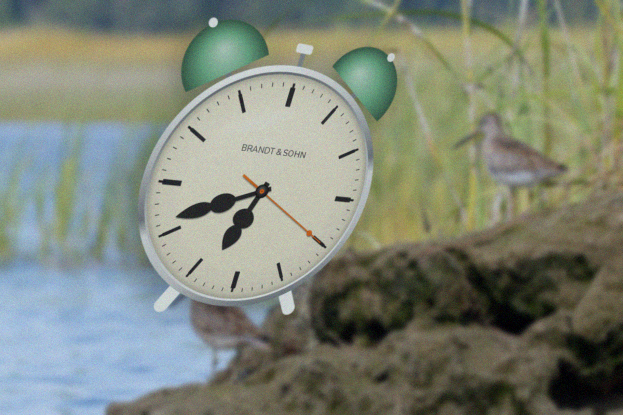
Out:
6 h 41 min 20 s
